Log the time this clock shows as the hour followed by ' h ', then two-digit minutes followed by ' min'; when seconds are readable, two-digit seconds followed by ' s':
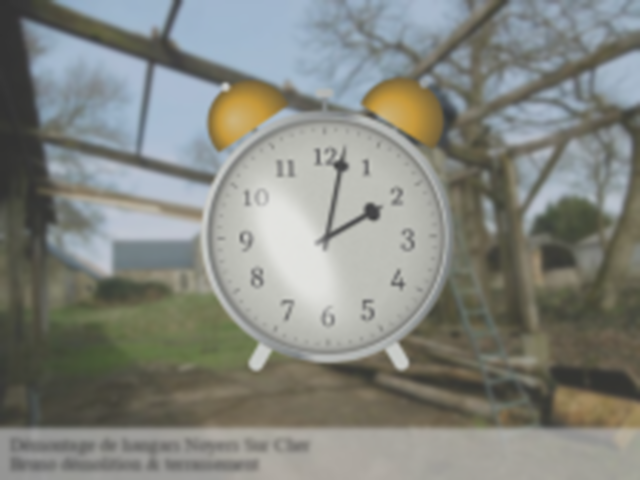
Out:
2 h 02 min
